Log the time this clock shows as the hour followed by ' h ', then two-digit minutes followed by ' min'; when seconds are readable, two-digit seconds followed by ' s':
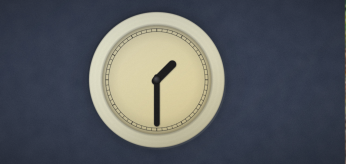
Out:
1 h 30 min
